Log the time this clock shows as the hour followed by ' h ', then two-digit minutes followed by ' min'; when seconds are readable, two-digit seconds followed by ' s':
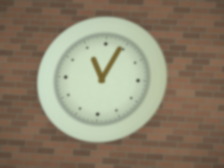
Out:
11 h 04 min
